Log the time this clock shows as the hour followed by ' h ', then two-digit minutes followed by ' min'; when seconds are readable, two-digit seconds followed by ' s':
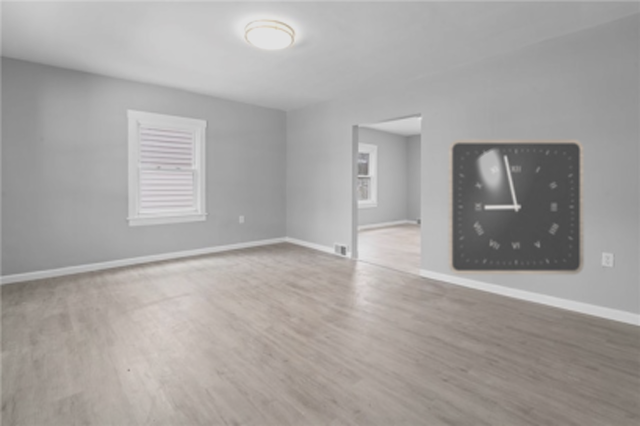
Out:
8 h 58 min
